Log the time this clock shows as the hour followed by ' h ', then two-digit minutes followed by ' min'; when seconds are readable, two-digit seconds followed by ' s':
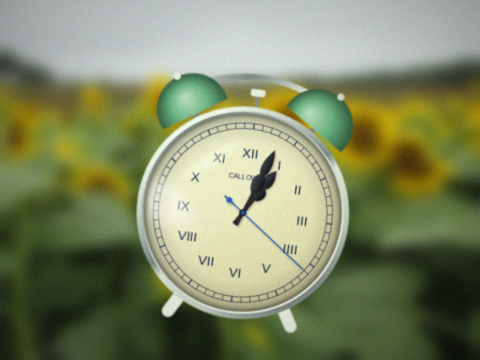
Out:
1 h 03 min 21 s
